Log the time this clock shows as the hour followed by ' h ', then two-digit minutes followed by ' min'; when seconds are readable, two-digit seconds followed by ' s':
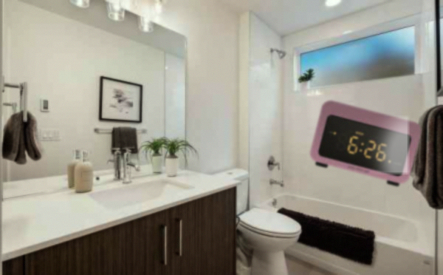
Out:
6 h 26 min
